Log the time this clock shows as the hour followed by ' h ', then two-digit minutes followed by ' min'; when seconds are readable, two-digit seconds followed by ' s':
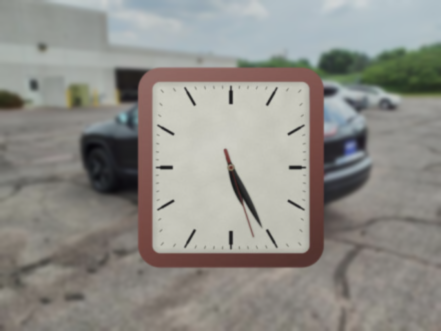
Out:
5 h 25 min 27 s
